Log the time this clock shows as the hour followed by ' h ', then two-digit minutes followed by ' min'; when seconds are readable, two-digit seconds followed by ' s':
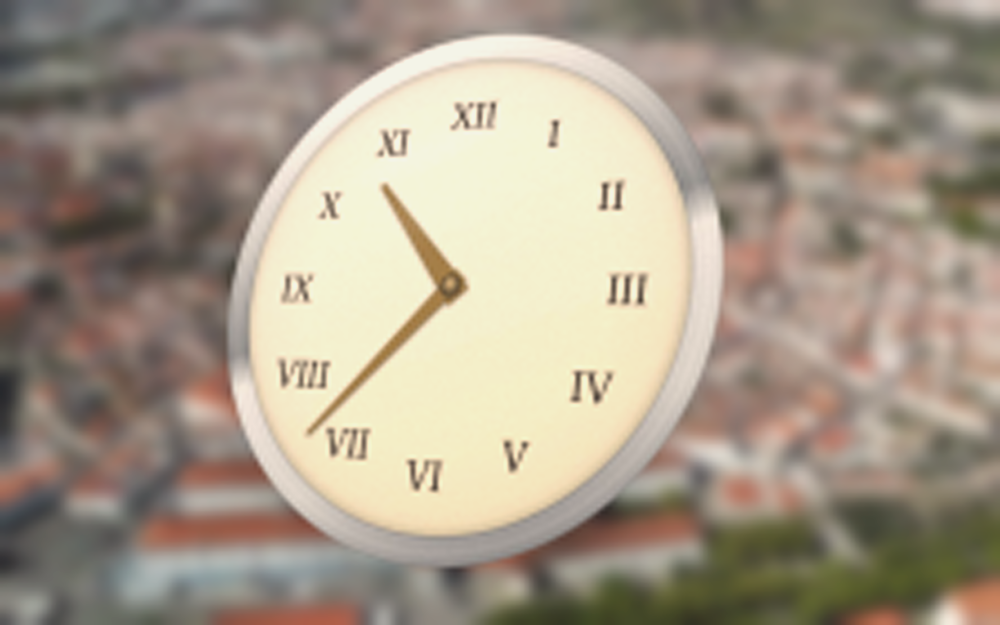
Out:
10 h 37 min
